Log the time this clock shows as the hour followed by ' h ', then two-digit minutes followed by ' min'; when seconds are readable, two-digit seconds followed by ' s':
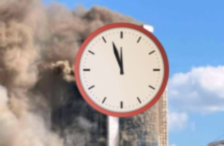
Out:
11 h 57 min
